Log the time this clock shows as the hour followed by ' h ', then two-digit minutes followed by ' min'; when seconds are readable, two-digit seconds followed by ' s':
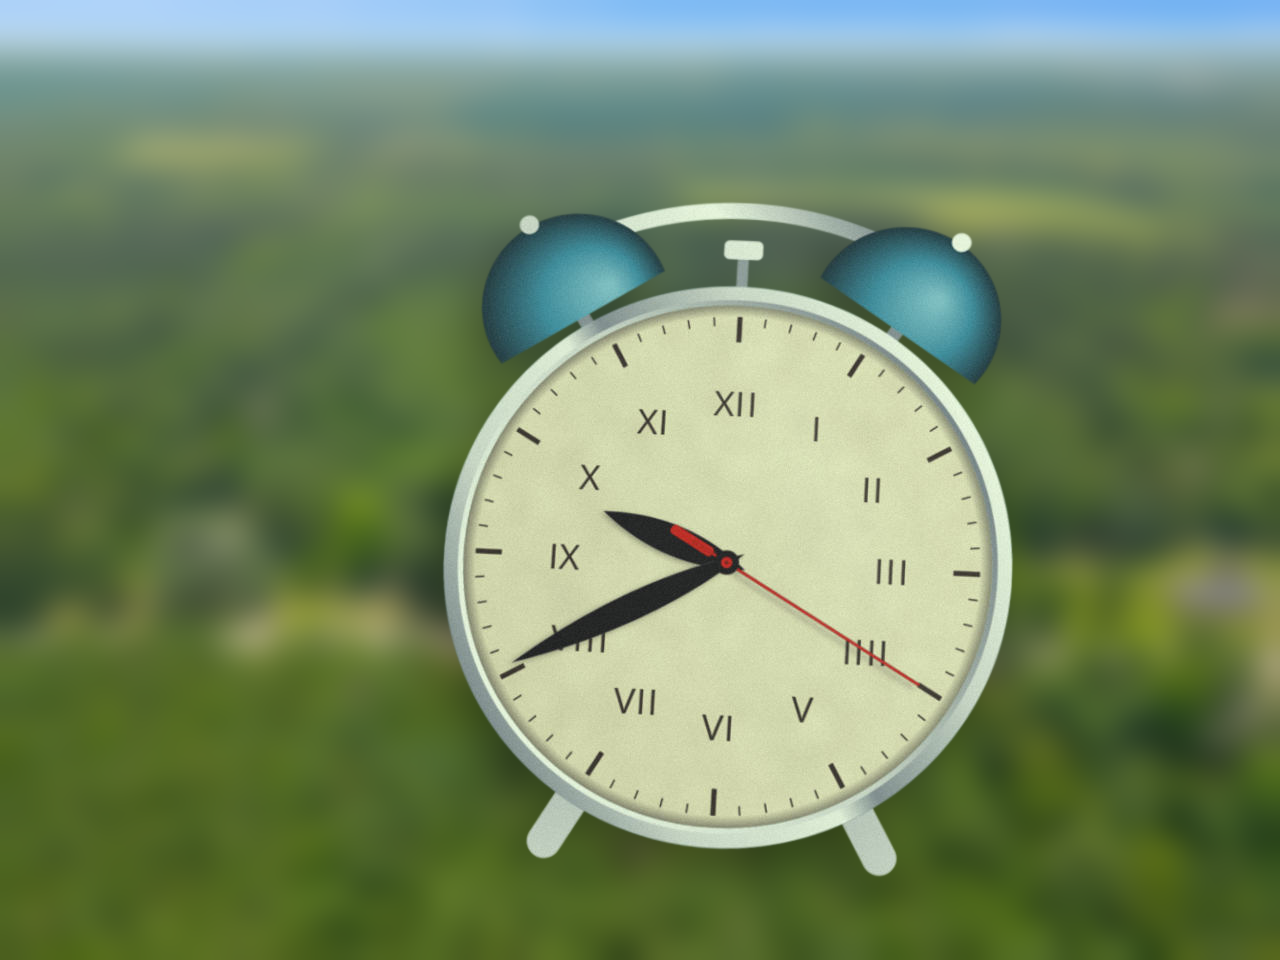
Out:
9 h 40 min 20 s
